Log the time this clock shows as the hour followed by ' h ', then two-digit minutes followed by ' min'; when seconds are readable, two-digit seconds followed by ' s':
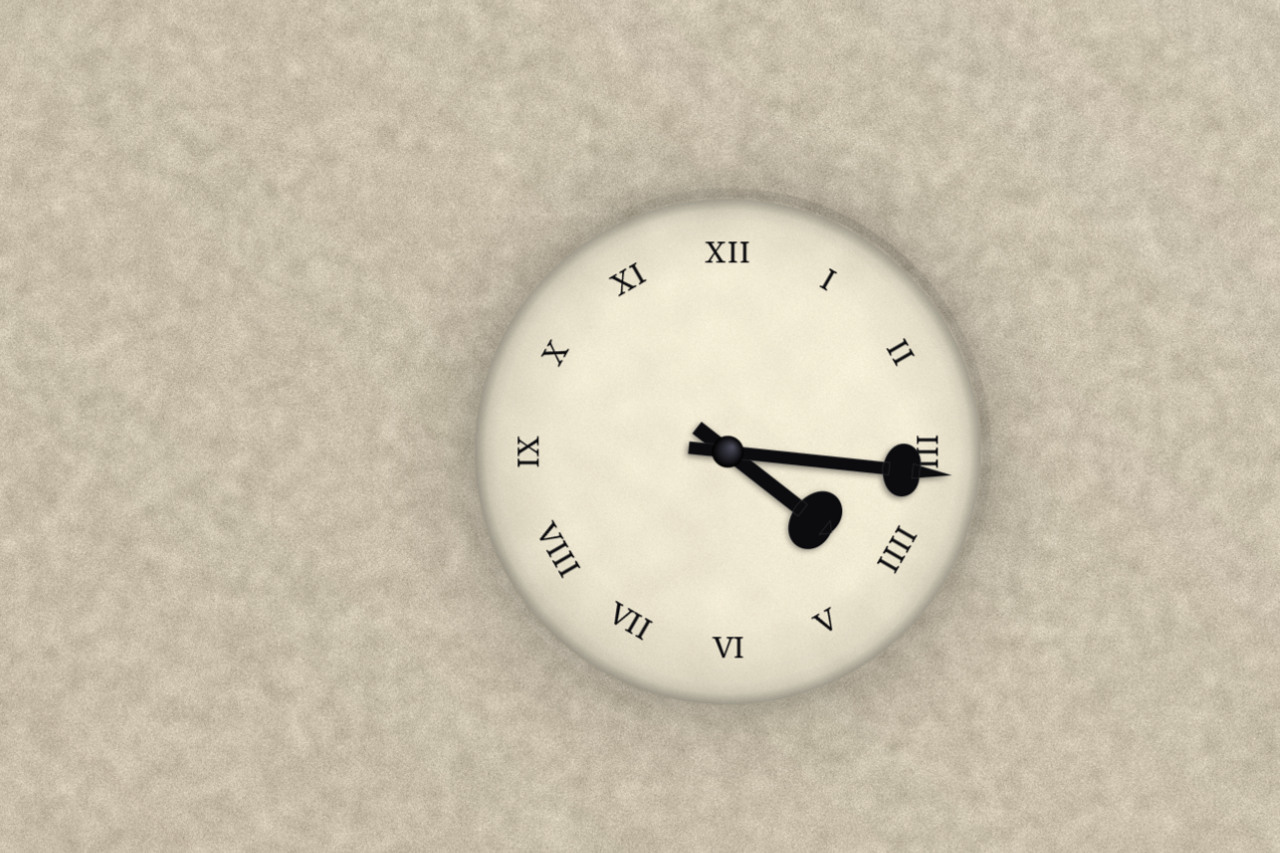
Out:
4 h 16 min
